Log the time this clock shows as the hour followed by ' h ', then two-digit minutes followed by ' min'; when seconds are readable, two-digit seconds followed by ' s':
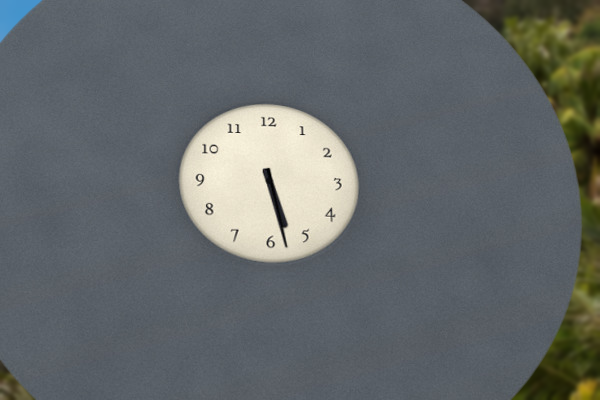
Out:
5 h 28 min
